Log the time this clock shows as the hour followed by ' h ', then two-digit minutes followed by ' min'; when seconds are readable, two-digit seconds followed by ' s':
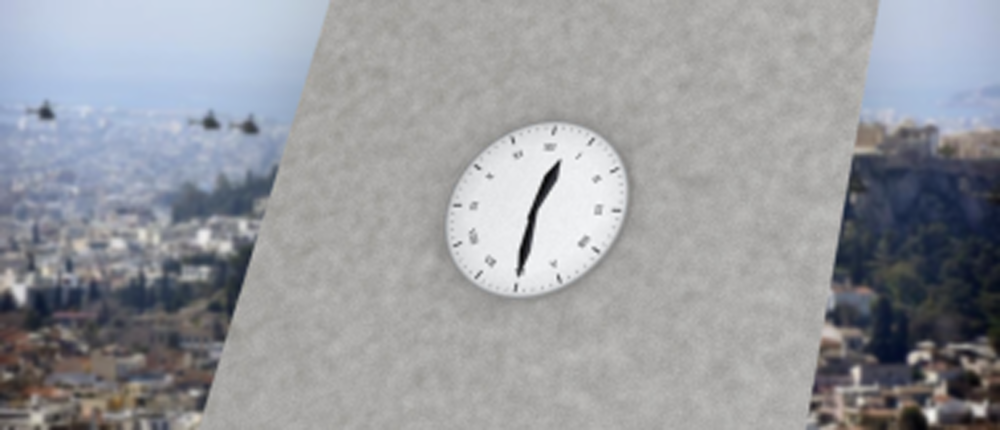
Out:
12 h 30 min
